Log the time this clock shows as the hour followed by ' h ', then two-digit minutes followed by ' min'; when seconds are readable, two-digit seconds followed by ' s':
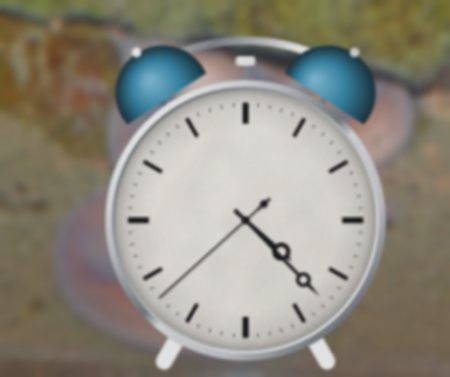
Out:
4 h 22 min 38 s
